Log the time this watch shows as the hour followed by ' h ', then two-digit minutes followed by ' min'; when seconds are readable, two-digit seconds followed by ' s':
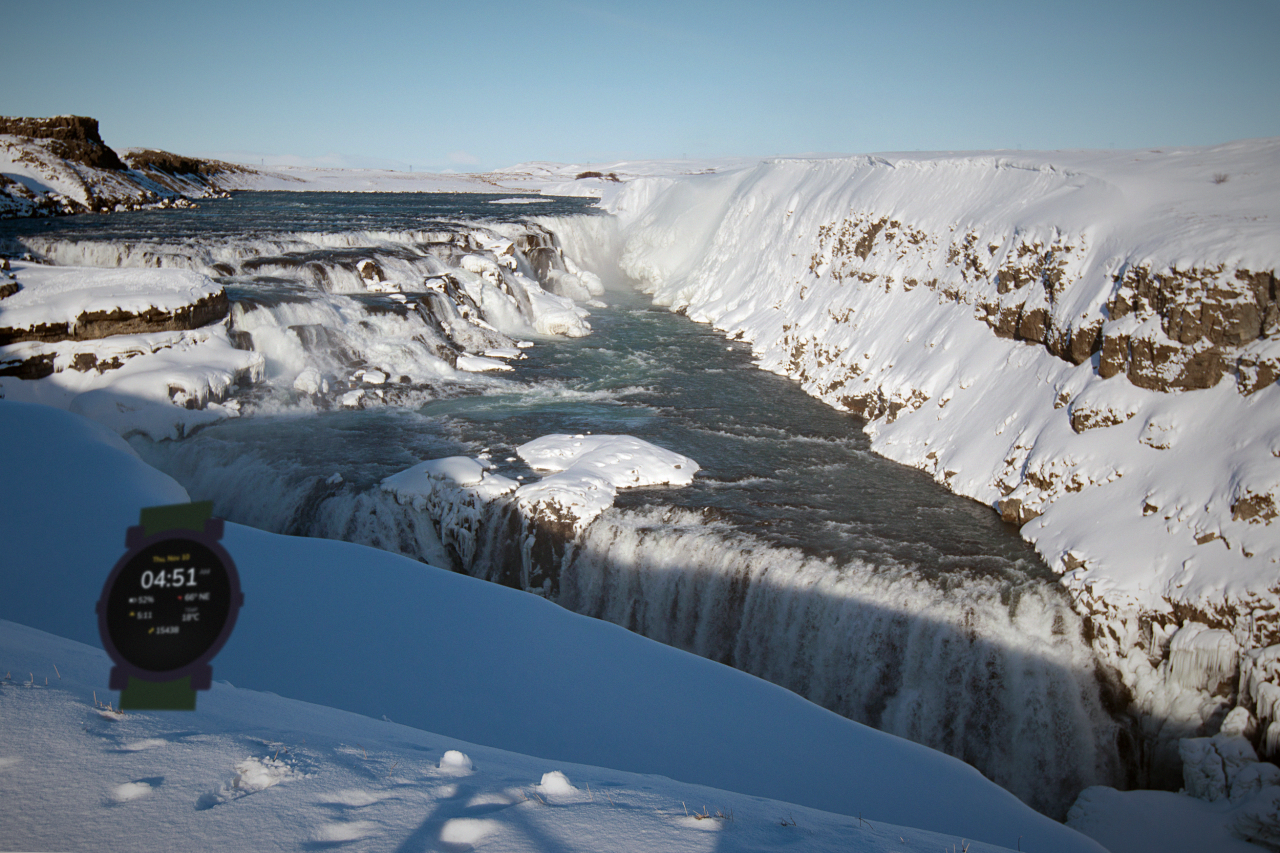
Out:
4 h 51 min
